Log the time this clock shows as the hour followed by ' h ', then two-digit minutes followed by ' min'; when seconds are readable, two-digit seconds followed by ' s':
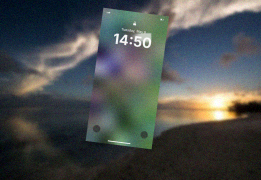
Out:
14 h 50 min
